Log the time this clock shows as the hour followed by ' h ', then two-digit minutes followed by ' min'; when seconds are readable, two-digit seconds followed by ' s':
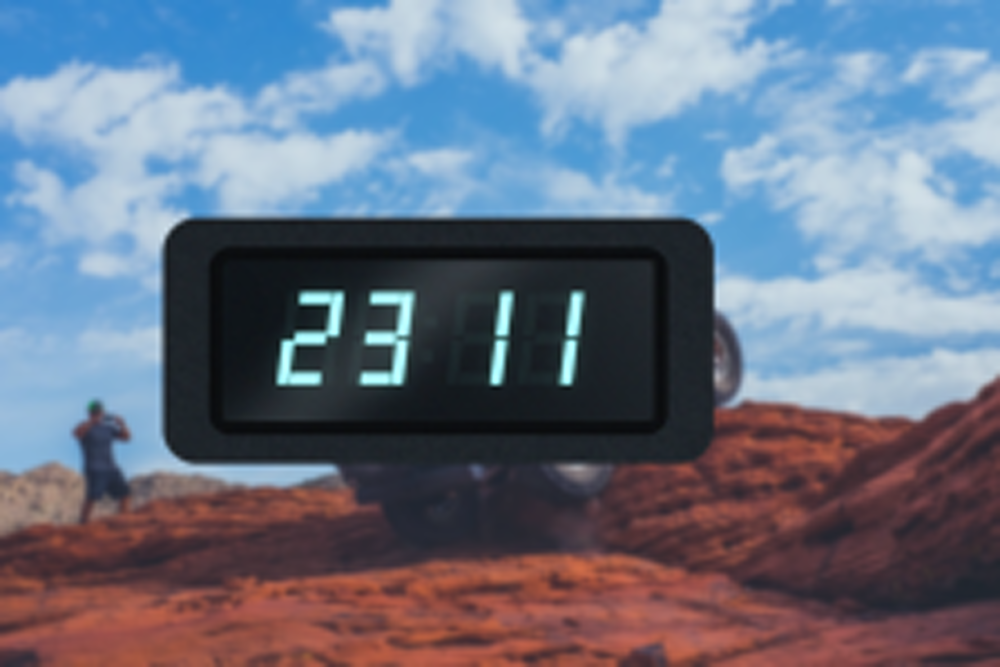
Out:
23 h 11 min
